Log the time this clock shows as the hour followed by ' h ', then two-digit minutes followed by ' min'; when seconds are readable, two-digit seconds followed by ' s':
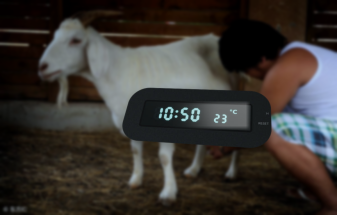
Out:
10 h 50 min
